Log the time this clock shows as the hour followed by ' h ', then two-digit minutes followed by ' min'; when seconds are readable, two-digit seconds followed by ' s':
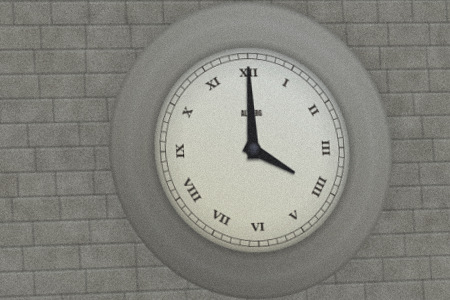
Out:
4 h 00 min
